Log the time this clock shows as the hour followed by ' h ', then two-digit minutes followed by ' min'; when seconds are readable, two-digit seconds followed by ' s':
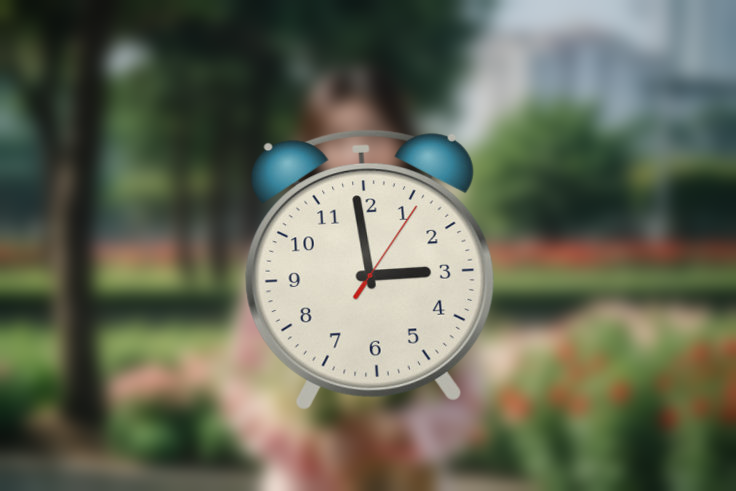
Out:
2 h 59 min 06 s
